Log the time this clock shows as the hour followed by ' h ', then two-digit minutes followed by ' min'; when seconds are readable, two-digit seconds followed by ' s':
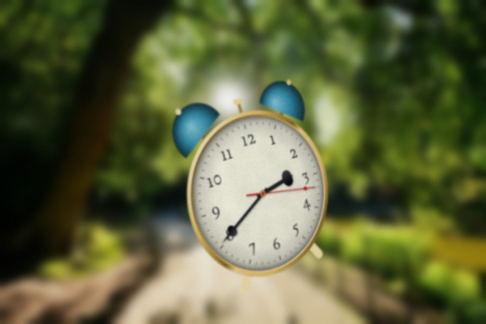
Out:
2 h 40 min 17 s
